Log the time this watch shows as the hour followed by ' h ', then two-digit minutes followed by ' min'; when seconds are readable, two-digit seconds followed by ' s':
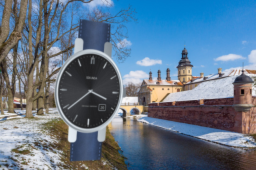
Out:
3 h 39 min
